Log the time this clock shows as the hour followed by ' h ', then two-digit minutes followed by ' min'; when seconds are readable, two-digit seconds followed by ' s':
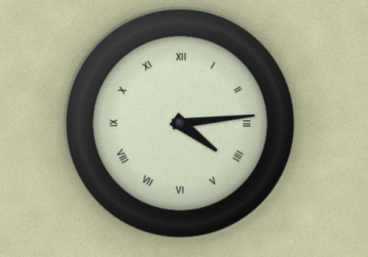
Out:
4 h 14 min
